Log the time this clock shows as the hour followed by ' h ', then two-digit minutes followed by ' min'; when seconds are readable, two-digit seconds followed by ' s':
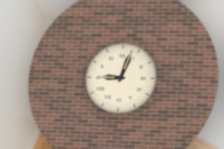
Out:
9 h 03 min
